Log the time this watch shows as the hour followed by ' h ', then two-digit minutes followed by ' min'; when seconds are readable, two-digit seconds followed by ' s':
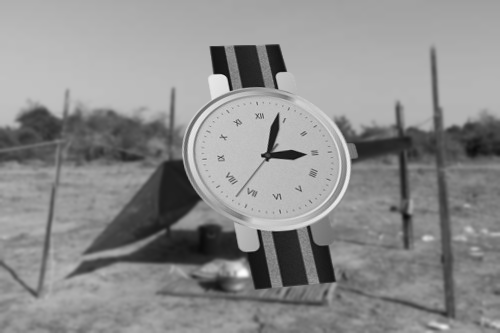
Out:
3 h 03 min 37 s
